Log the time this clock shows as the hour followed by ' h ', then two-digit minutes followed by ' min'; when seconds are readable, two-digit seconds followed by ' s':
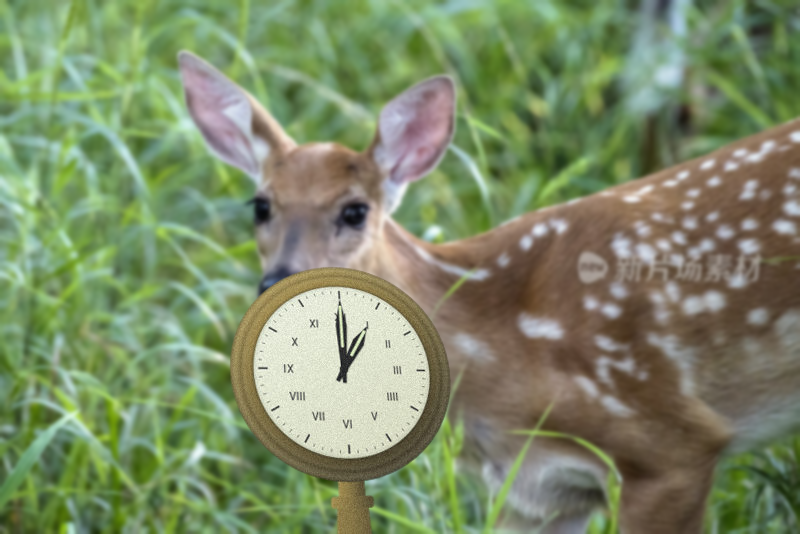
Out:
1 h 00 min
